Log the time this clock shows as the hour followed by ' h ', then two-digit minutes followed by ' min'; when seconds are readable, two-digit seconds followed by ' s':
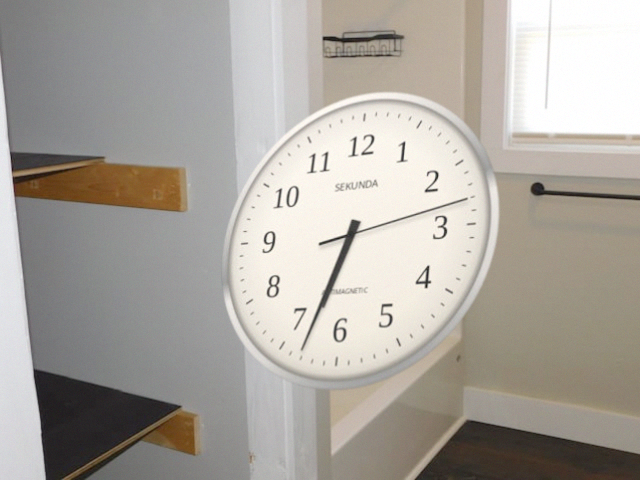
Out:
6 h 33 min 13 s
